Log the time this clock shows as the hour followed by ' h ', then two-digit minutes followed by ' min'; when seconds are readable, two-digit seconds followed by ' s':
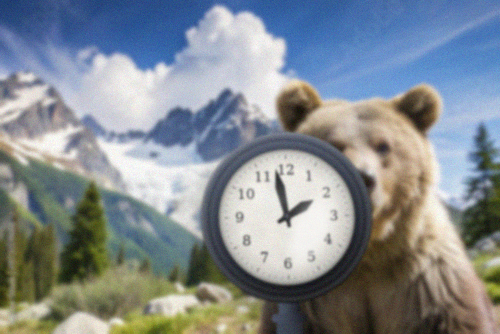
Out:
1 h 58 min
